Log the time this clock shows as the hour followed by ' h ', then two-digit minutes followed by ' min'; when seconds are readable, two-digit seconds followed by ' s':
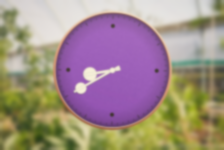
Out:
8 h 40 min
